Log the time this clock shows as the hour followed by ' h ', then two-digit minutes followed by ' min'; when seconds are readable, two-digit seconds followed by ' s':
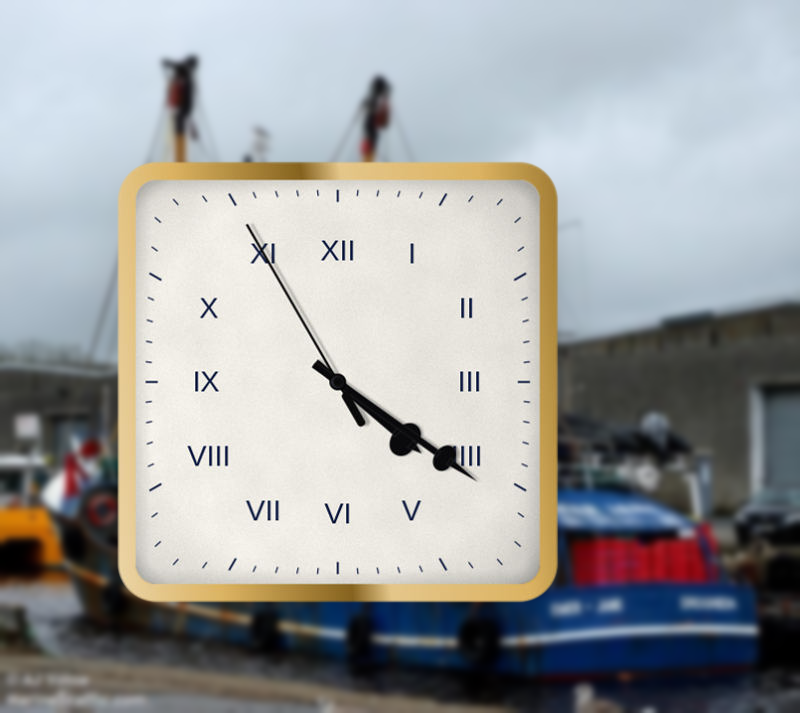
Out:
4 h 20 min 55 s
